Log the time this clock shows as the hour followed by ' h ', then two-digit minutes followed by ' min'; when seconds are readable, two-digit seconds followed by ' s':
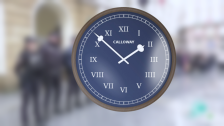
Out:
1 h 52 min
